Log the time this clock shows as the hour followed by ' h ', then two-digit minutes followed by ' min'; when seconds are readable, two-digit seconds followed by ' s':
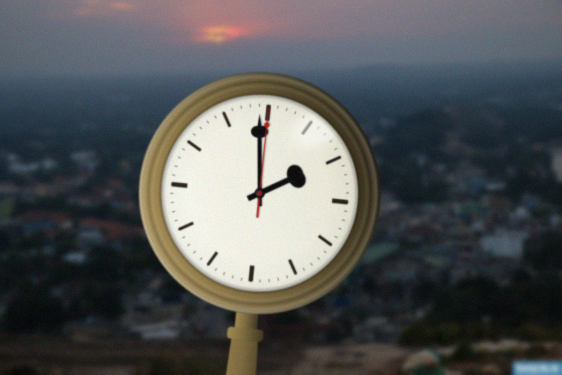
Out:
1 h 59 min 00 s
